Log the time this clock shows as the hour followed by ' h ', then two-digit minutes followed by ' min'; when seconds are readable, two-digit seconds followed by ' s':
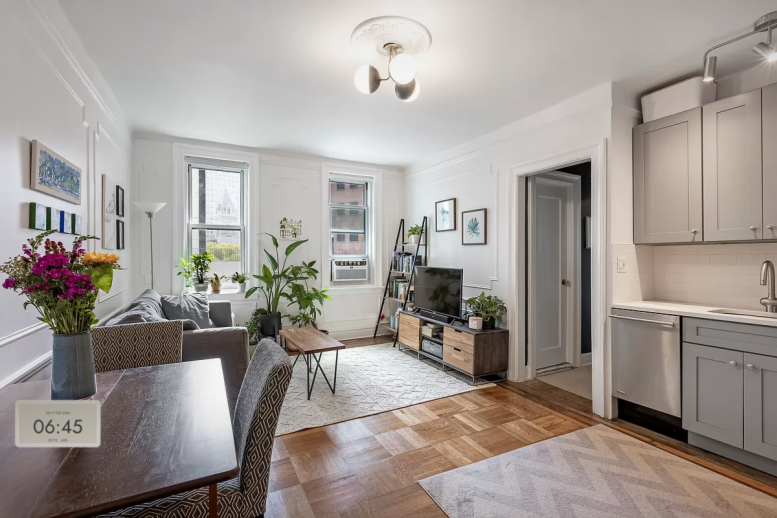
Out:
6 h 45 min
